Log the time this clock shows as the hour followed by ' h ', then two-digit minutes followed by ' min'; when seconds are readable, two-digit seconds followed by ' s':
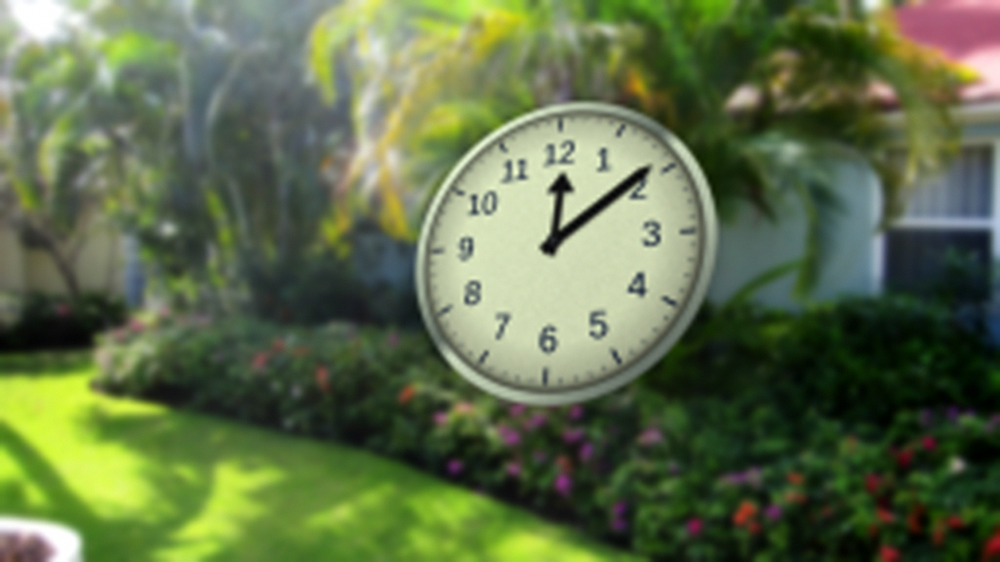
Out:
12 h 09 min
